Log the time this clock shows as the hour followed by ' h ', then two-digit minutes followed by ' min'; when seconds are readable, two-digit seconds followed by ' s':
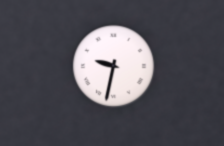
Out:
9 h 32 min
